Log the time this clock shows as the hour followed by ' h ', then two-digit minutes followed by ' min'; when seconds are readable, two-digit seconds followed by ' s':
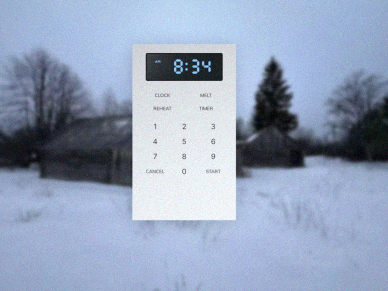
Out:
8 h 34 min
